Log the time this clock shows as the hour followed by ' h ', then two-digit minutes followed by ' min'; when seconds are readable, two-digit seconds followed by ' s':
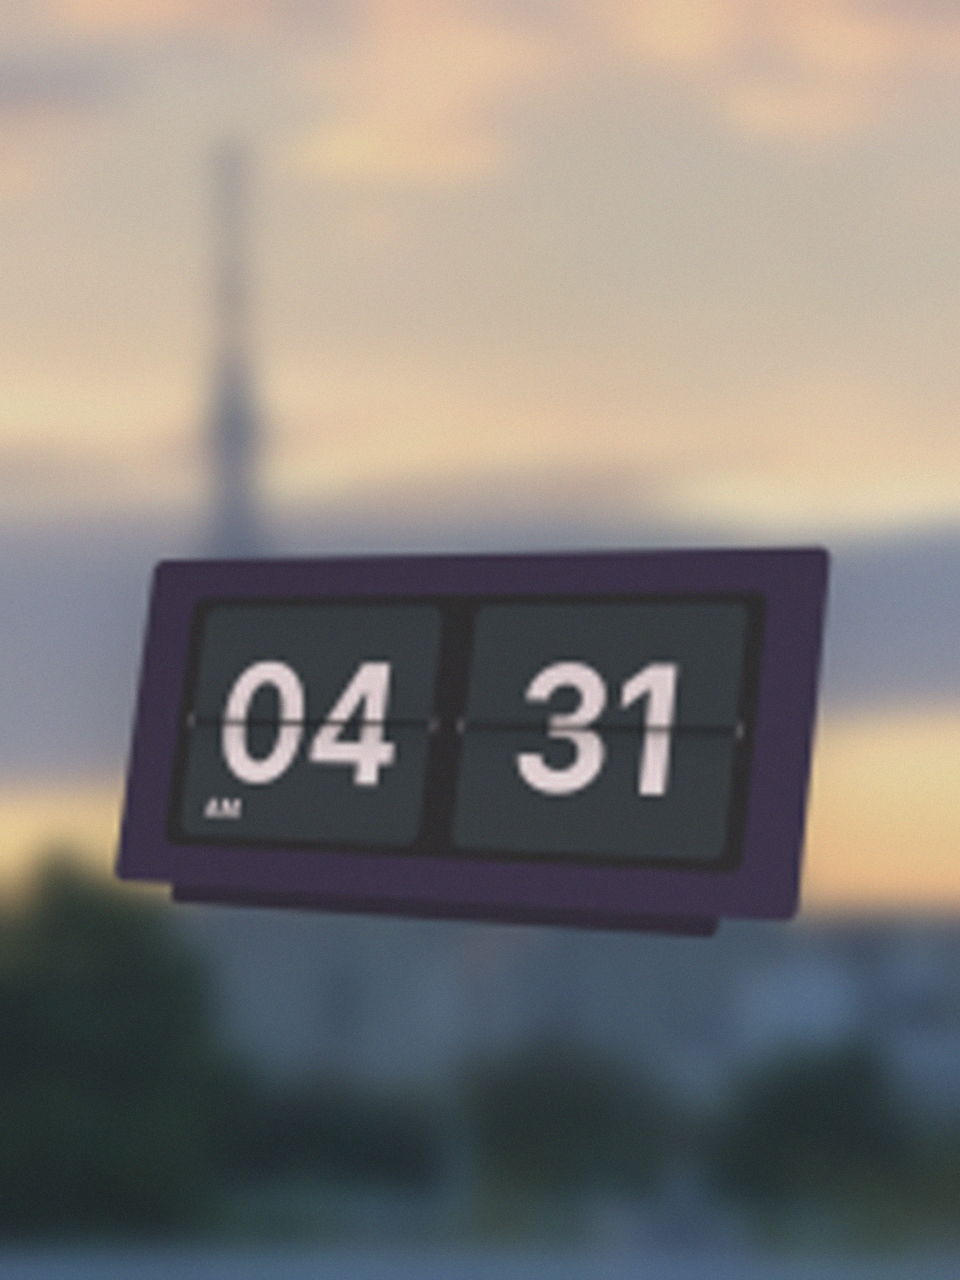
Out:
4 h 31 min
